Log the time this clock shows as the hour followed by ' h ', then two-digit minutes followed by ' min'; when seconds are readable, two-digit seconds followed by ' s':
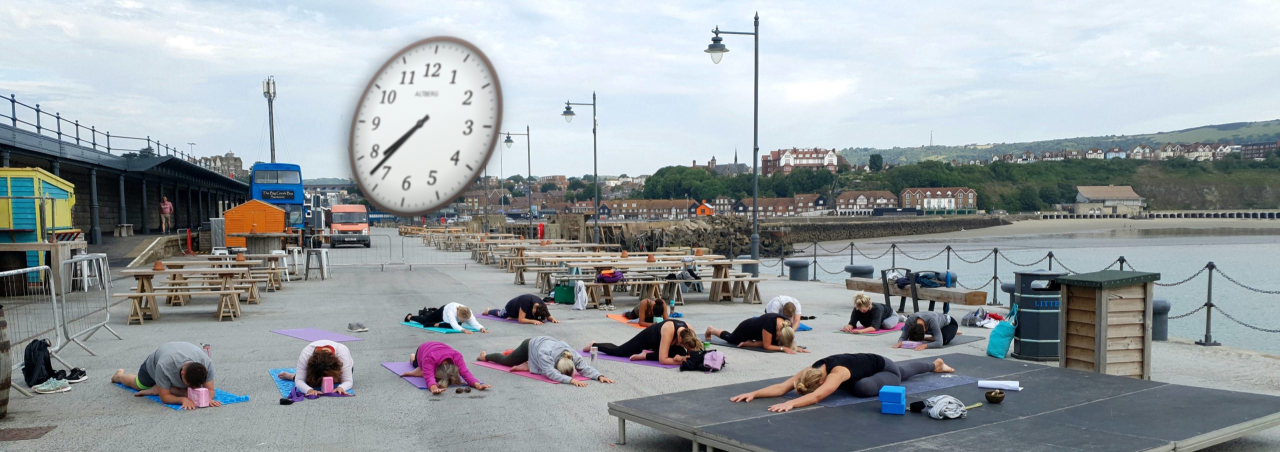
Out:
7 h 37 min
